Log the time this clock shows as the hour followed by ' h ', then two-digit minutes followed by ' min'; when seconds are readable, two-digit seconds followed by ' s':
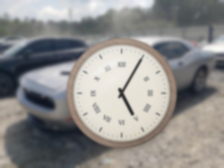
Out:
5 h 05 min
